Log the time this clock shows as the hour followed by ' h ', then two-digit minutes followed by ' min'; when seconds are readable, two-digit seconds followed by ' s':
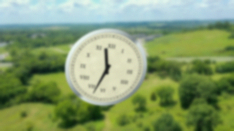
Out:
11 h 33 min
